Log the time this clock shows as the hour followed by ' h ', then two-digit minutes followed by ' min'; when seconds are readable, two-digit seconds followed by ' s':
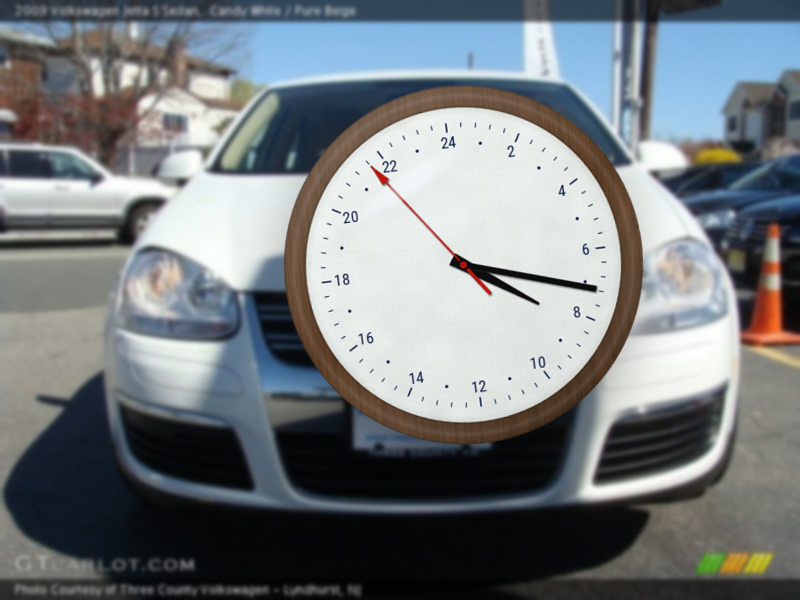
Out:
8 h 17 min 54 s
